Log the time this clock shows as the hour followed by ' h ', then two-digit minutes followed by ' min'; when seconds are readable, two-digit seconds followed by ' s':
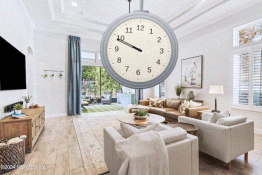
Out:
9 h 49 min
